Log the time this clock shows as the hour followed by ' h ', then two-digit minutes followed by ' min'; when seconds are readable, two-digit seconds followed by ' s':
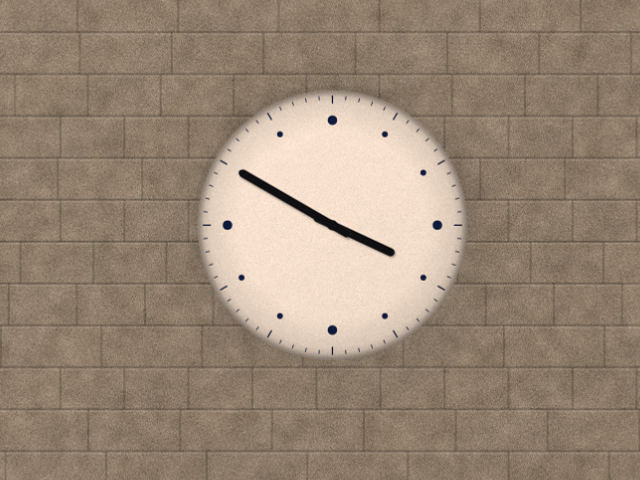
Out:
3 h 50 min
